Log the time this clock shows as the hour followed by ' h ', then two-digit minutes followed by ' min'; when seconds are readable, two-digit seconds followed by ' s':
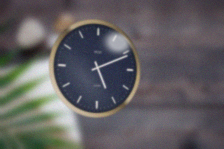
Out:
5 h 11 min
